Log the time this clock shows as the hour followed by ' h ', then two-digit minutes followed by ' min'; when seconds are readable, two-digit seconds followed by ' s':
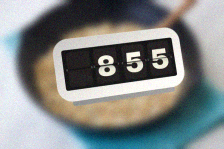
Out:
8 h 55 min
